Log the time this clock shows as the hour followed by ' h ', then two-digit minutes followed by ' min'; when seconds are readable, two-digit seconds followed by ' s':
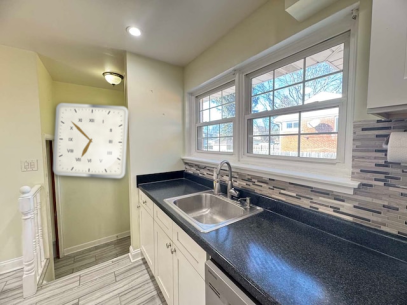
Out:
6 h 52 min
